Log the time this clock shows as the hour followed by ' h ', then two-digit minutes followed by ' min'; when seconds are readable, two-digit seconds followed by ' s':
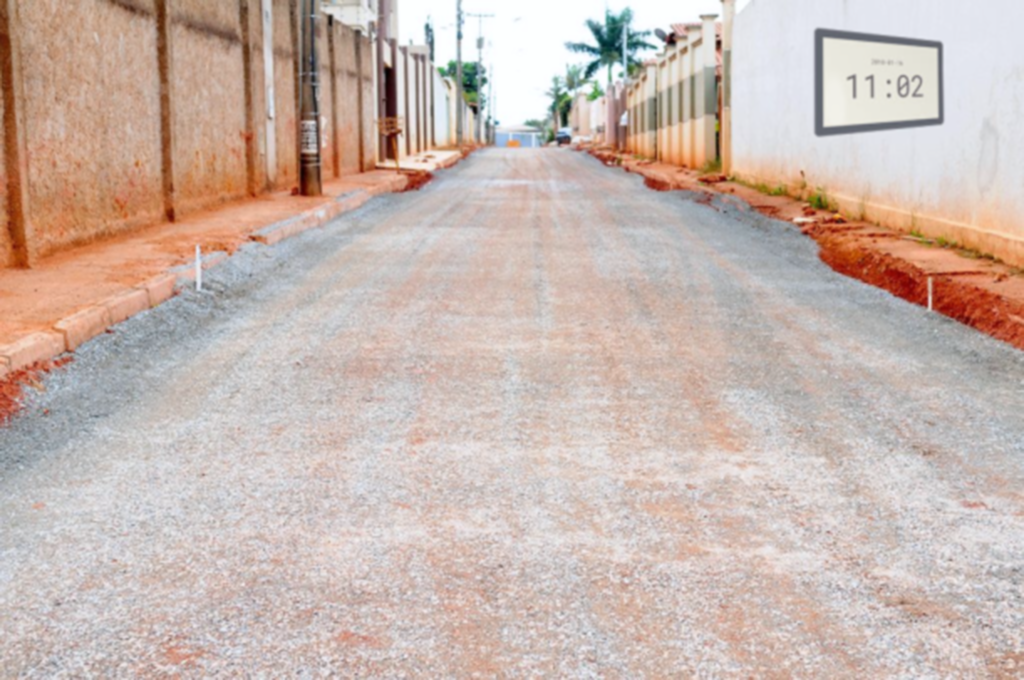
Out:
11 h 02 min
